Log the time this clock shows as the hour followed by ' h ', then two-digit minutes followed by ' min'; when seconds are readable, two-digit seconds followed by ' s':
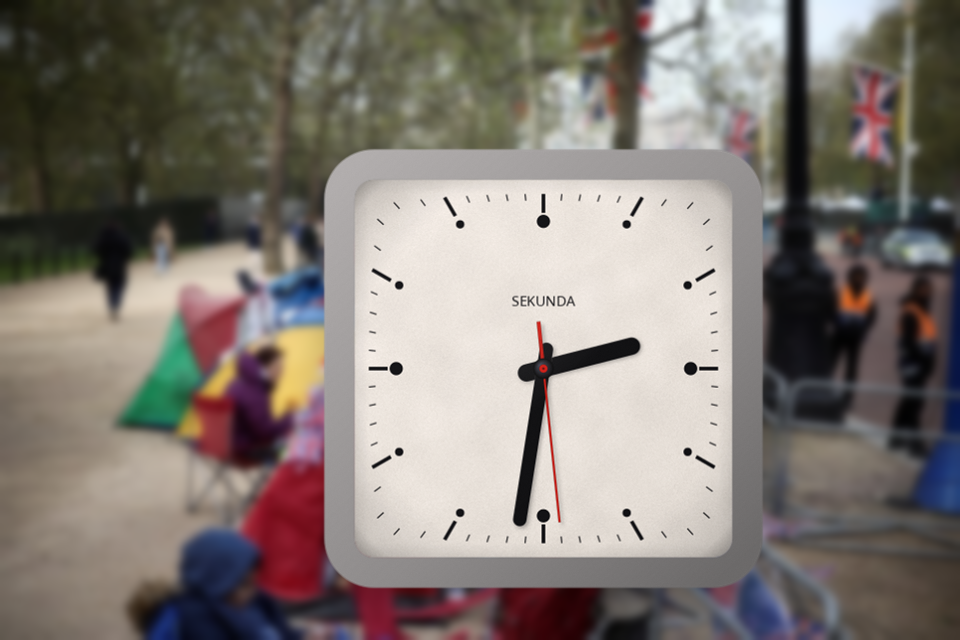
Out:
2 h 31 min 29 s
